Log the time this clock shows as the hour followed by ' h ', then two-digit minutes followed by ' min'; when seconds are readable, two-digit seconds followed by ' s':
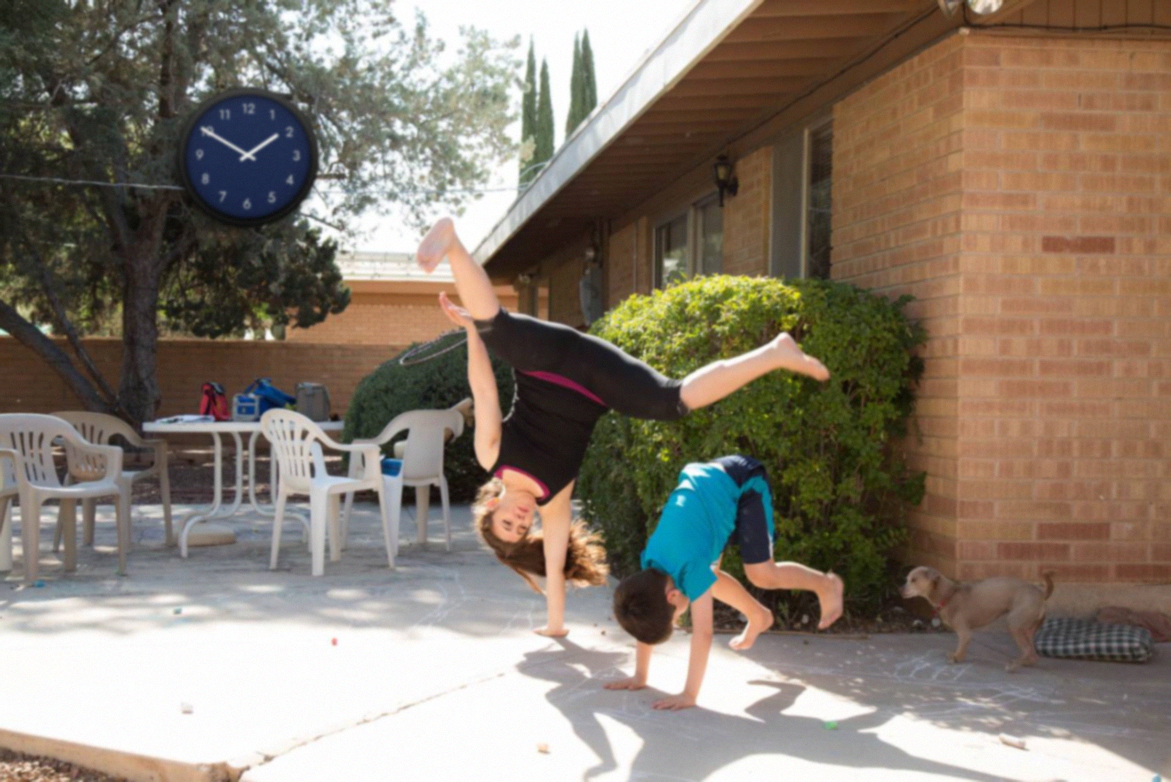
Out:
1 h 50 min
